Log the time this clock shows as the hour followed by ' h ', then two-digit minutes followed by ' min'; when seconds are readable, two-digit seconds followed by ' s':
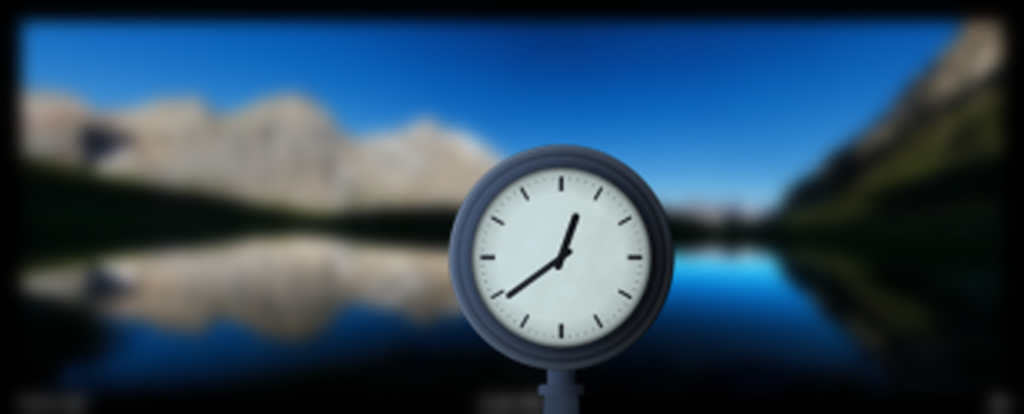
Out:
12 h 39 min
